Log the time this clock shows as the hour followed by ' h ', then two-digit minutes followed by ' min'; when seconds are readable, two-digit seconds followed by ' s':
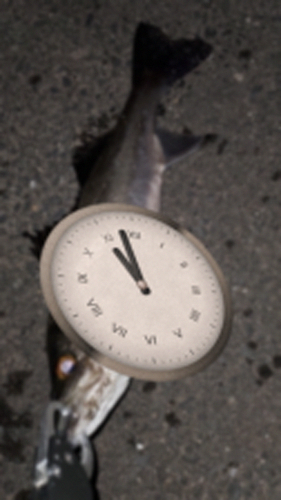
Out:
10 h 58 min
